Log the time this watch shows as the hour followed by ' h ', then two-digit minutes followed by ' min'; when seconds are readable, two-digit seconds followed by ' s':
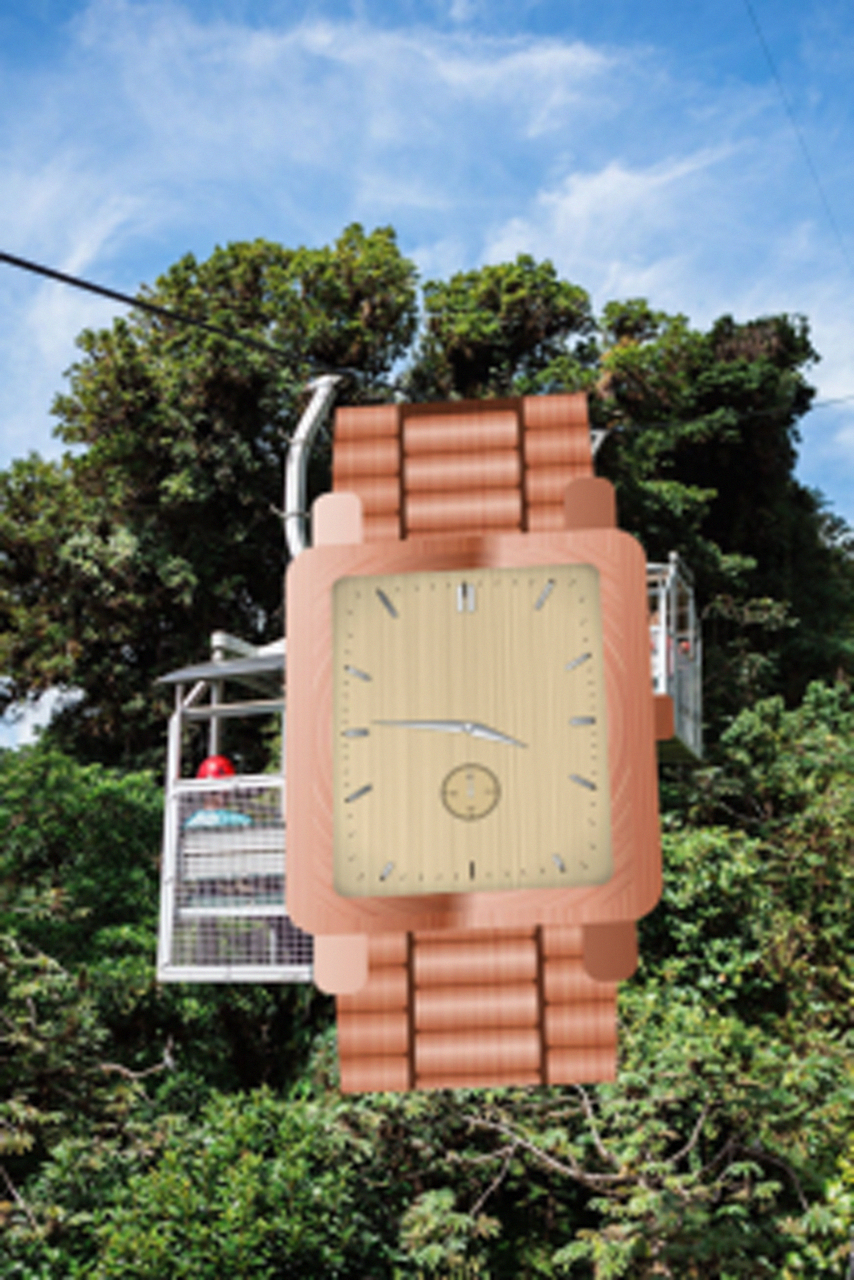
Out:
3 h 46 min
